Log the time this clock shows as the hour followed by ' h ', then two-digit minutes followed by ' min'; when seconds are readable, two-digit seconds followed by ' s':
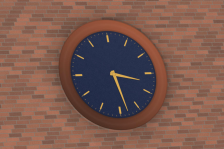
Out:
3 h 28 min
